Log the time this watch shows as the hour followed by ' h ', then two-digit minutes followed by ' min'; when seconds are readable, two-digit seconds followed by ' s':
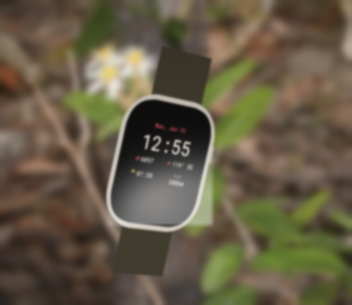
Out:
12 h 55 min
